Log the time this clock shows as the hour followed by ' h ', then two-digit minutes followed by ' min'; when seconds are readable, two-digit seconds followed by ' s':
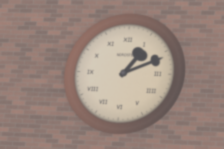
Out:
1 h 11 min
